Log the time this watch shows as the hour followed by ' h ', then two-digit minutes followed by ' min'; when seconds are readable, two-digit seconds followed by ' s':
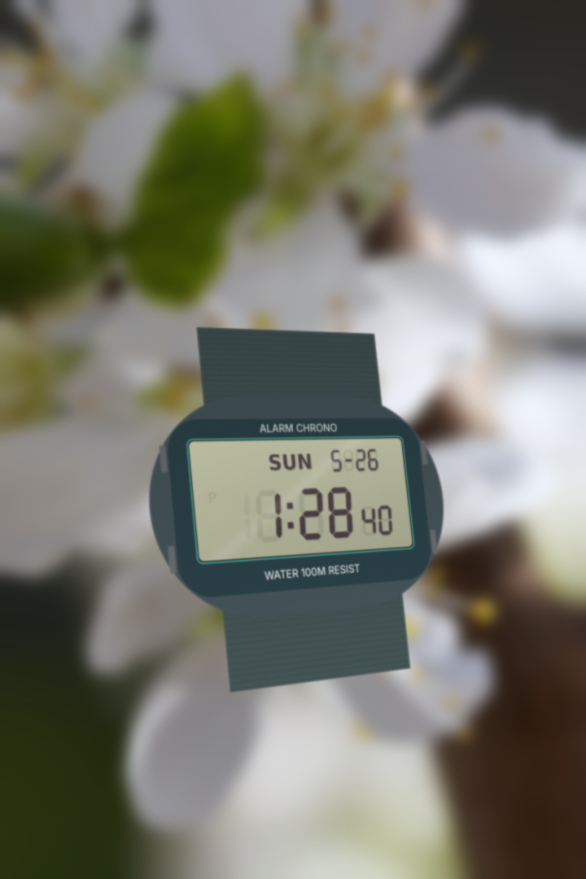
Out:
1 h 28 min 40 s
